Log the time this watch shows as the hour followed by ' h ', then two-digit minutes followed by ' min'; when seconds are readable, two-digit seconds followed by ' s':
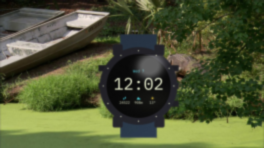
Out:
12 h 02 min
